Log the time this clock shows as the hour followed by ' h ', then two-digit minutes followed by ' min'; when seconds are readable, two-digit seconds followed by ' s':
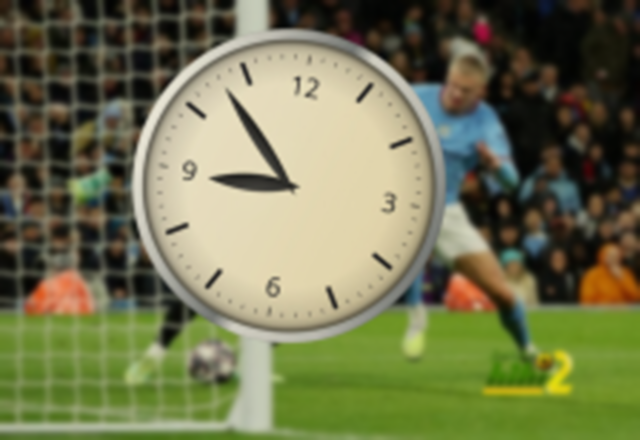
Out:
8 h 53 min
